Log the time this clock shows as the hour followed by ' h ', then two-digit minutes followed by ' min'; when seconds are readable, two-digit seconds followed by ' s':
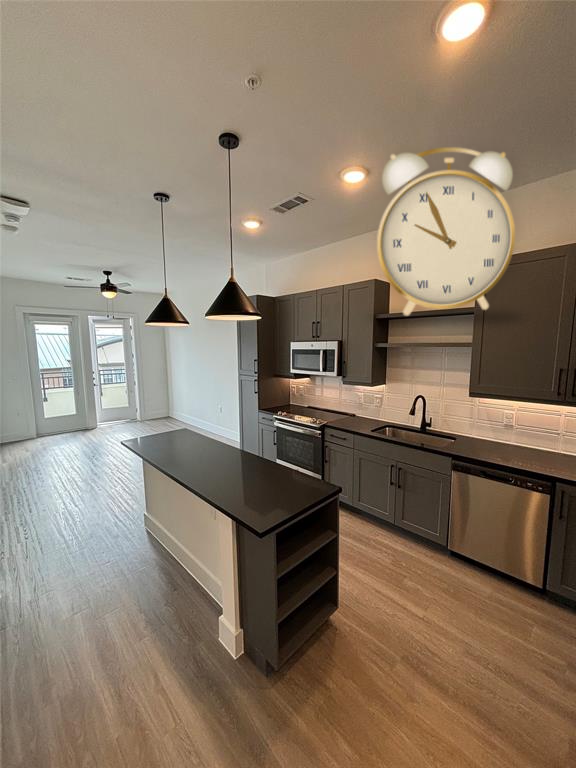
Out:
9 h 56 min
